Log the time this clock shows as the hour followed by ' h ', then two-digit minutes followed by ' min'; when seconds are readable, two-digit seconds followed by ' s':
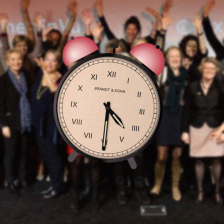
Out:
4 h 30 min
